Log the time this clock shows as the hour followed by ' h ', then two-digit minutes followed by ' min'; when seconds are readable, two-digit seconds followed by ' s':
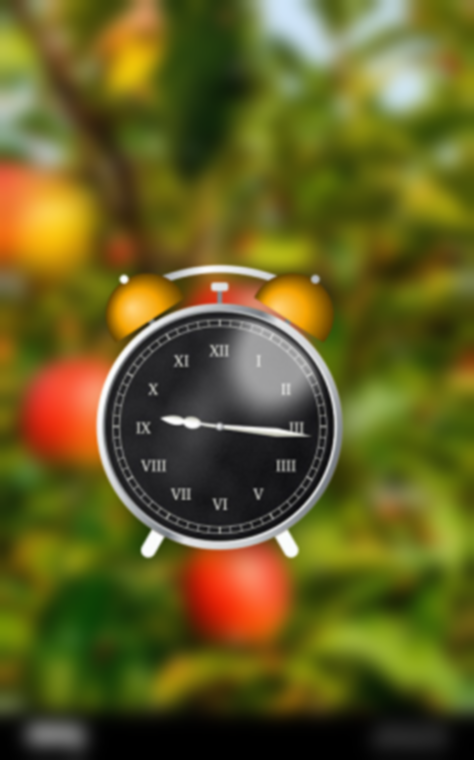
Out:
9 h 16 min
